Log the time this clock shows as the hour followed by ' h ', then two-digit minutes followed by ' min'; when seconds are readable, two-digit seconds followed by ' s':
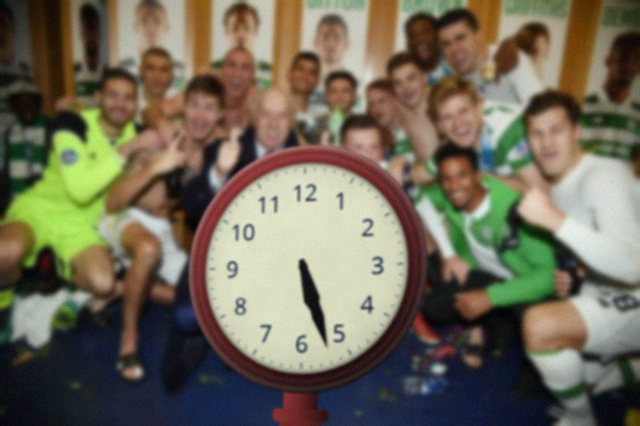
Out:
5 h 27 min
